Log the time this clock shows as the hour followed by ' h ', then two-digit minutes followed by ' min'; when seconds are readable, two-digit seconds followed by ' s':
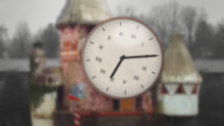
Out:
6 h 10 min
